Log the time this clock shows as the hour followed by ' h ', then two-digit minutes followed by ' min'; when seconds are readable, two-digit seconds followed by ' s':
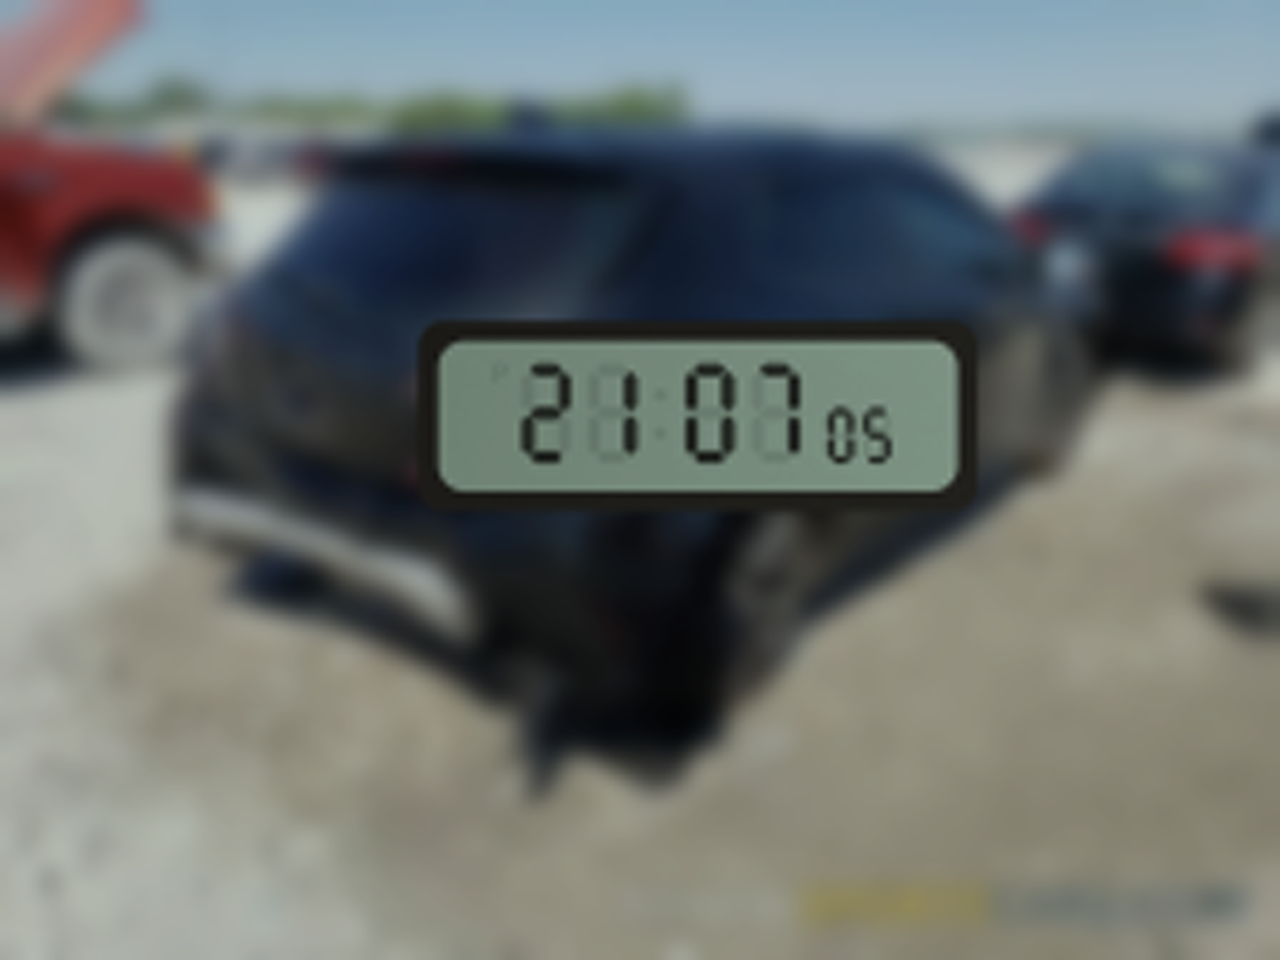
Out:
21 h 07 min 05 s
